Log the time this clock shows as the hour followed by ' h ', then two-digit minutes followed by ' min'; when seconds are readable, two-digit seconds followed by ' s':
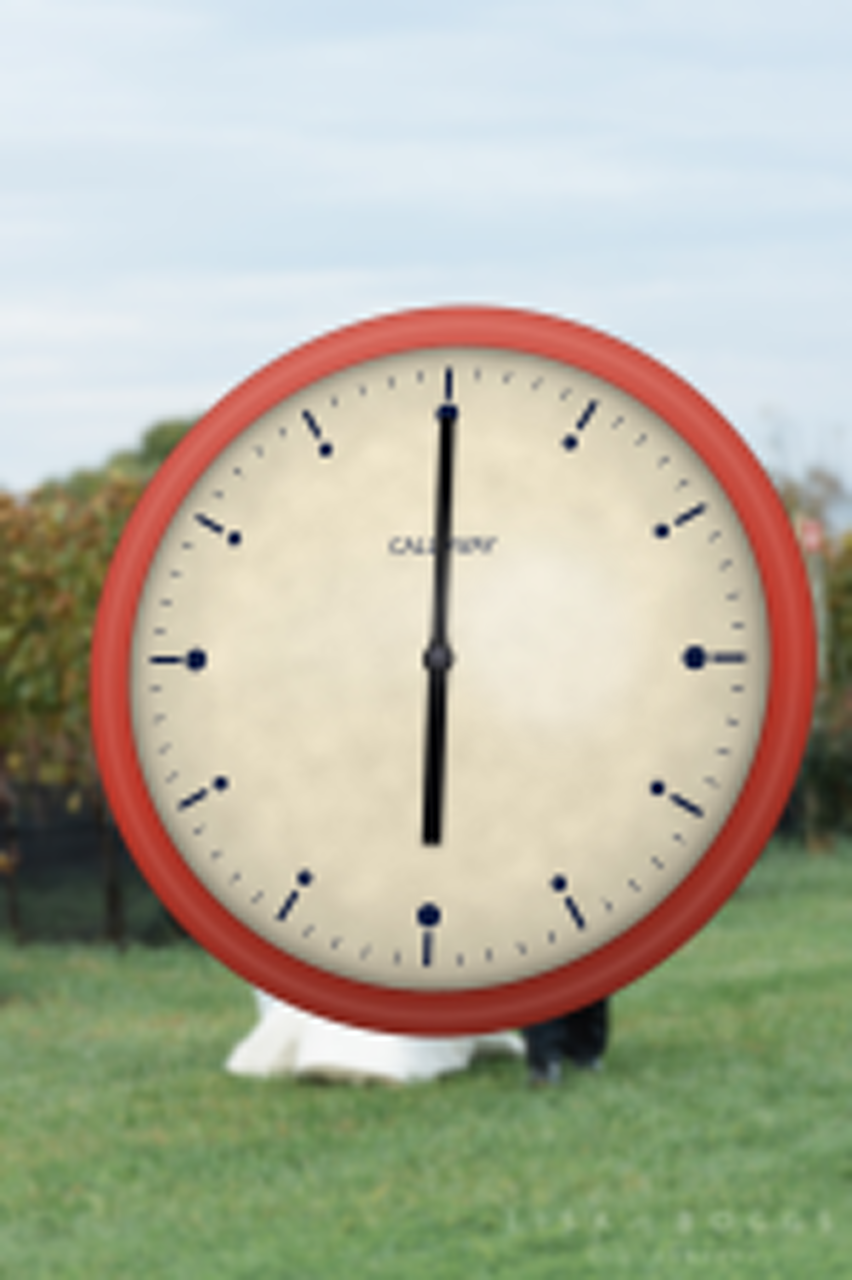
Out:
6 h 00 min
